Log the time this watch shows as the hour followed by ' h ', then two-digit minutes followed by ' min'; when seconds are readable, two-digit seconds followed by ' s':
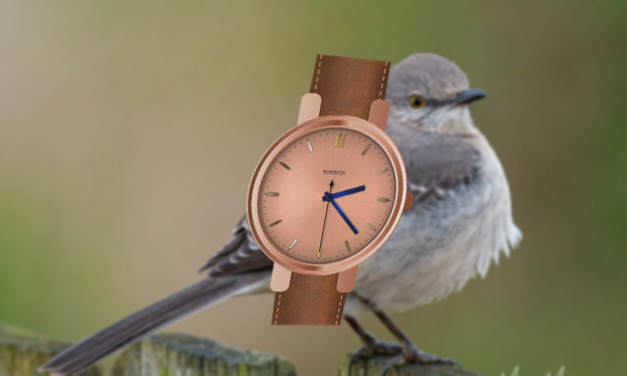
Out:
2 h 22 min 30 s
